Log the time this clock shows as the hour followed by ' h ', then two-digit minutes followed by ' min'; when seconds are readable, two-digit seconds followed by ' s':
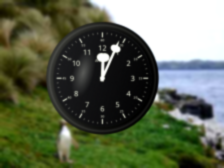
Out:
12 h 04 min
